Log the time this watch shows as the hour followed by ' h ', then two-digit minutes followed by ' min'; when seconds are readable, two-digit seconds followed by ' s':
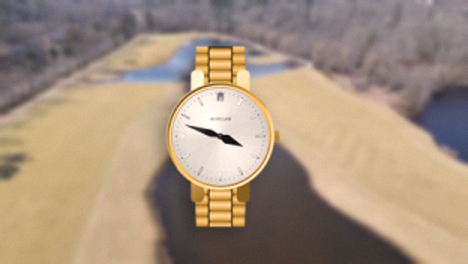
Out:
3 h 48 min
